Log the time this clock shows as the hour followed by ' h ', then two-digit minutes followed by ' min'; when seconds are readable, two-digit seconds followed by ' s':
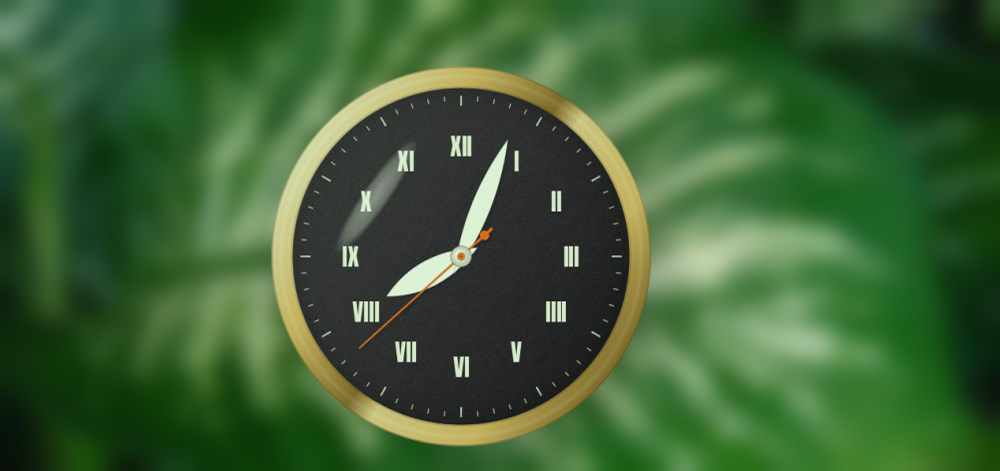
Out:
8 h 03 min 38 s
